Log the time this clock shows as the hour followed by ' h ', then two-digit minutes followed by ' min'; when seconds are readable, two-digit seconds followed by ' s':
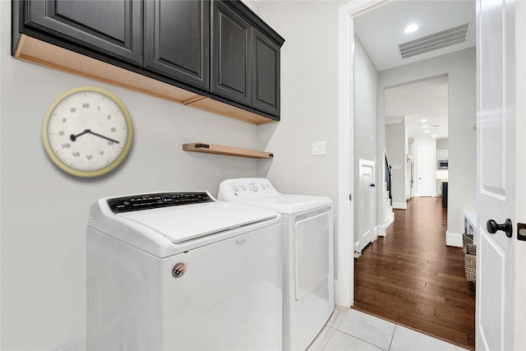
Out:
8 h 19 min
